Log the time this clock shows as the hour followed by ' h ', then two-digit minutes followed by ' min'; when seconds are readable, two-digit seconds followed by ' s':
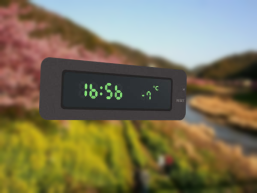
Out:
16 h 56 min
